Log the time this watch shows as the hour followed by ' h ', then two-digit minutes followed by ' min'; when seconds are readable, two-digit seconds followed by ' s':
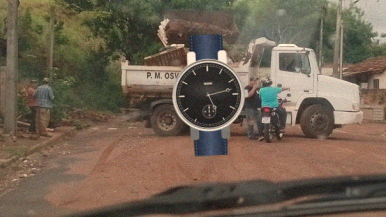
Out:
5 h 13 min
